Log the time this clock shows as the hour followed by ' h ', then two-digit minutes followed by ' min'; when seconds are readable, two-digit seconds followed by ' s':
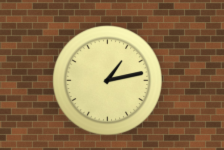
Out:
1 h 13 min
